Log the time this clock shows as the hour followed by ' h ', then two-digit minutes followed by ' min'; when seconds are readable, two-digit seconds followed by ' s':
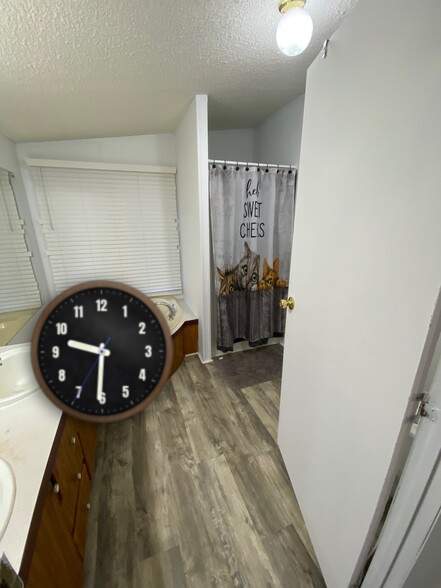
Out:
9 h 30 min 35 s
